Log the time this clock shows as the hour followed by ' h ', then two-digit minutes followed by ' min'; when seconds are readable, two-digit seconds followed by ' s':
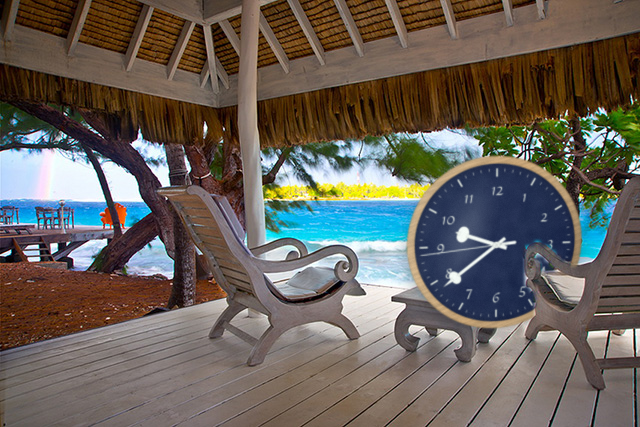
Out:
9 h 38 min 44 s
